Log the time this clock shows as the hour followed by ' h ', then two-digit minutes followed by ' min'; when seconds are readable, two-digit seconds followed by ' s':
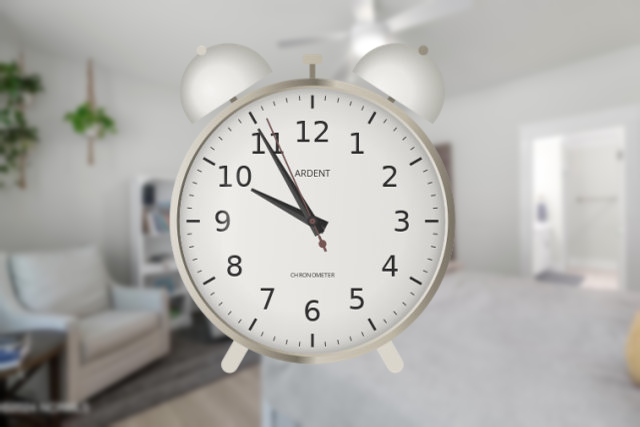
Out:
9 h 54 min 56 s
